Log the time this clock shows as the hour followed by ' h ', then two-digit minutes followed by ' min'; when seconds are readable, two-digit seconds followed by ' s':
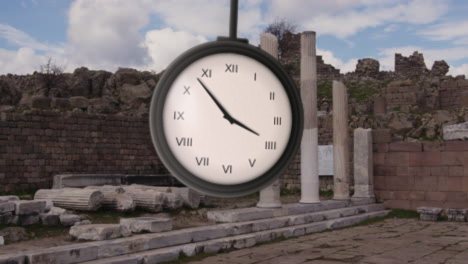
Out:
3 h 53 min
